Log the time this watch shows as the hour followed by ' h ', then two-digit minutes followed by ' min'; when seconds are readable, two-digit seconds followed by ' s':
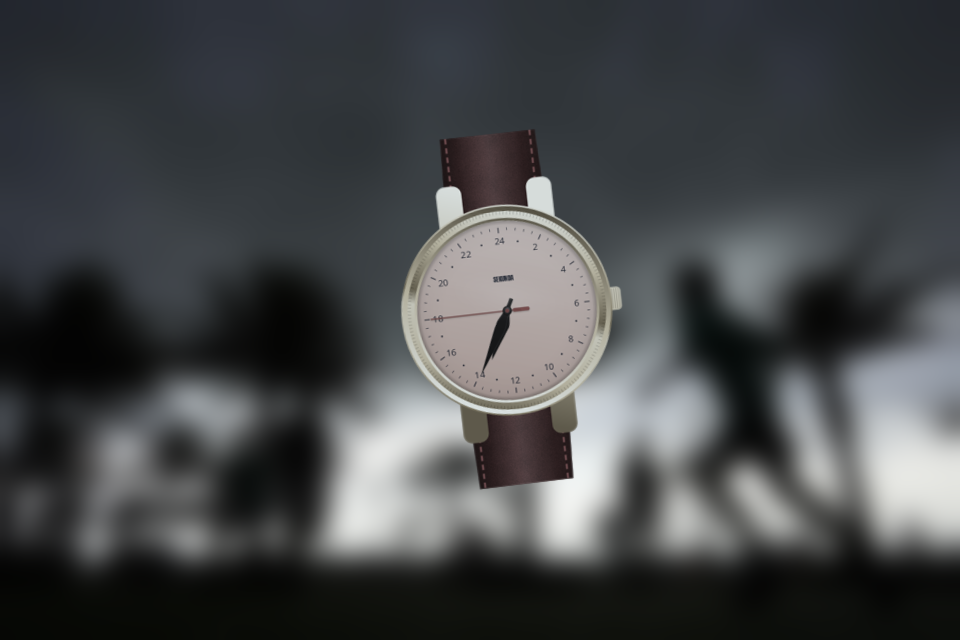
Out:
13 h 34 min 45 s
